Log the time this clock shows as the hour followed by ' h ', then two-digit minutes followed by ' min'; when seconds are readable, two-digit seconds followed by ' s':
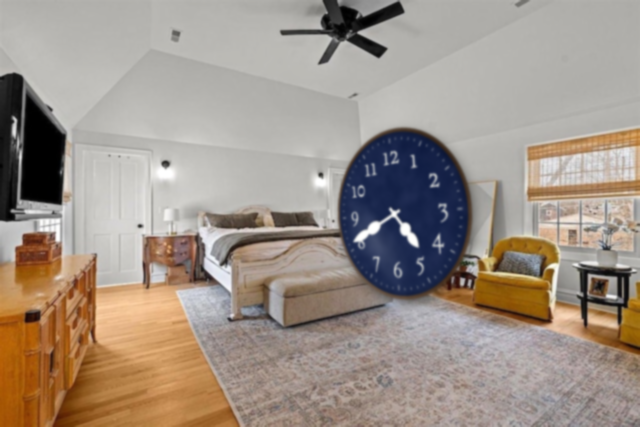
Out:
4 h 41 min
